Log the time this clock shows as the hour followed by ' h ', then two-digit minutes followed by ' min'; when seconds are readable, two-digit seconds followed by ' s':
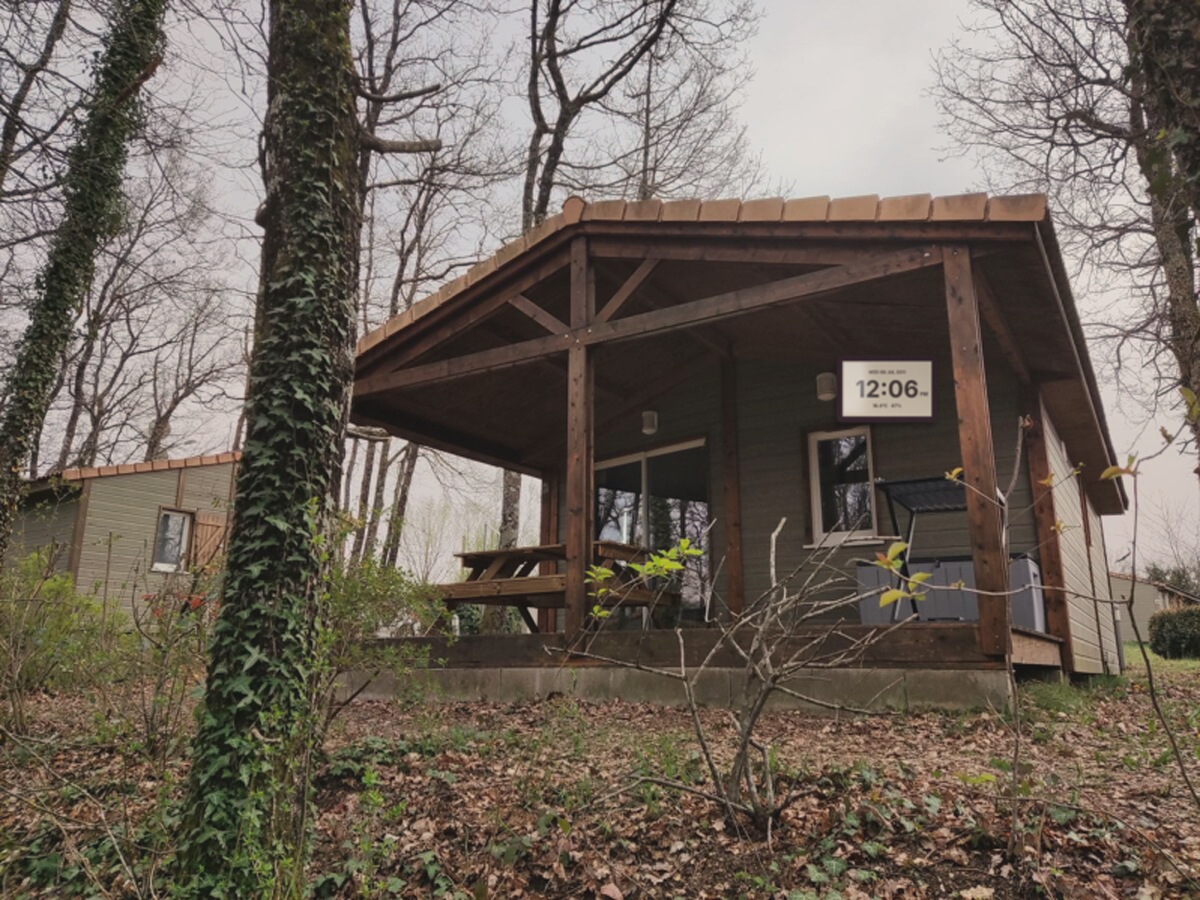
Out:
12 h 06 min
